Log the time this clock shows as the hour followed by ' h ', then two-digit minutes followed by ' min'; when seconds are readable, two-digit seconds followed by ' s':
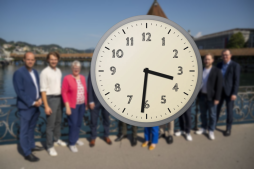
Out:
3 h 31 min
